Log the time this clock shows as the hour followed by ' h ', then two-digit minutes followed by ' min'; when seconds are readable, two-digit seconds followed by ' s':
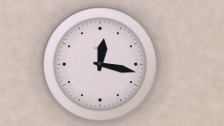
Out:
12 h 17 min
